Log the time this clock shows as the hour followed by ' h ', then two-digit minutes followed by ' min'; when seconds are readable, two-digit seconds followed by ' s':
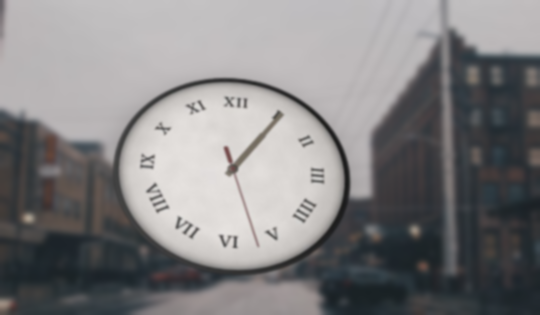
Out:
1 h 05 min 27 s
